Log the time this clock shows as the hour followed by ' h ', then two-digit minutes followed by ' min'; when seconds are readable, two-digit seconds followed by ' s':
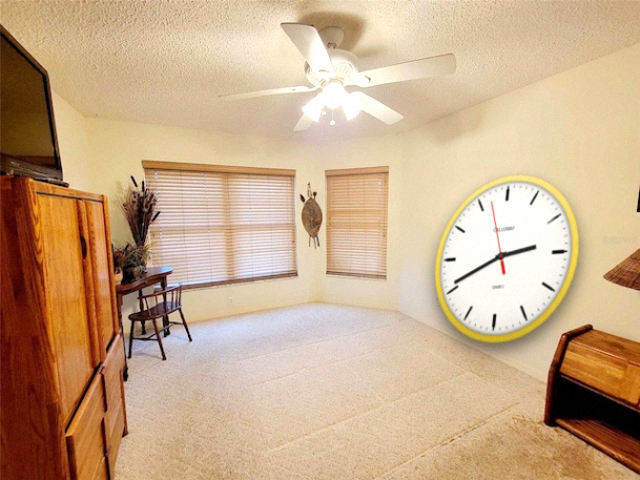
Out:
2 h 40 min 57 s
